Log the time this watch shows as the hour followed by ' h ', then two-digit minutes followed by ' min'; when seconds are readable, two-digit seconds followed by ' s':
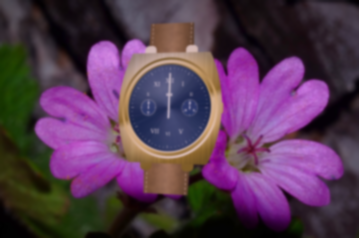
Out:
12 h 00 min
